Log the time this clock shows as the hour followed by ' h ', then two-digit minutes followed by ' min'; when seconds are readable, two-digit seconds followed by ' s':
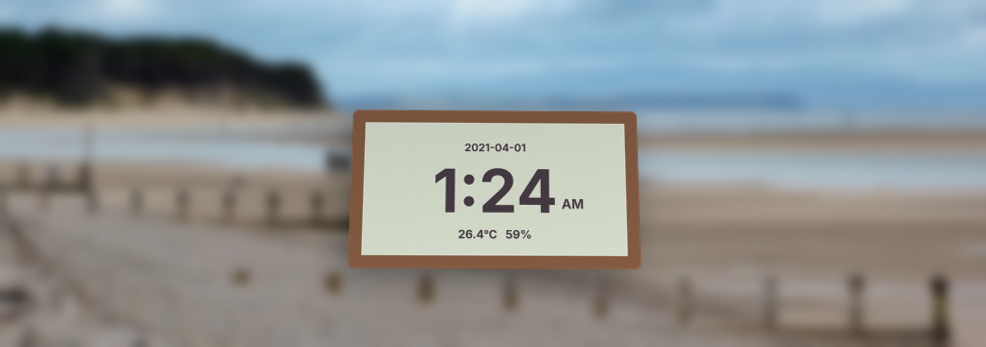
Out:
1 h 24 min
